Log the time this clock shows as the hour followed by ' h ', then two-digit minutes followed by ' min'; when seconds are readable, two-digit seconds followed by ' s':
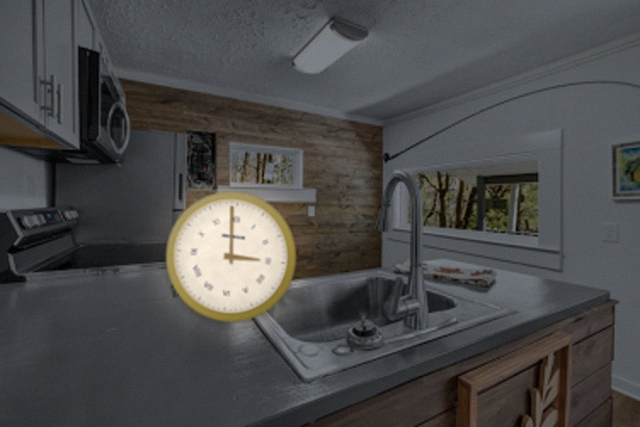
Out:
2 h 59 min
